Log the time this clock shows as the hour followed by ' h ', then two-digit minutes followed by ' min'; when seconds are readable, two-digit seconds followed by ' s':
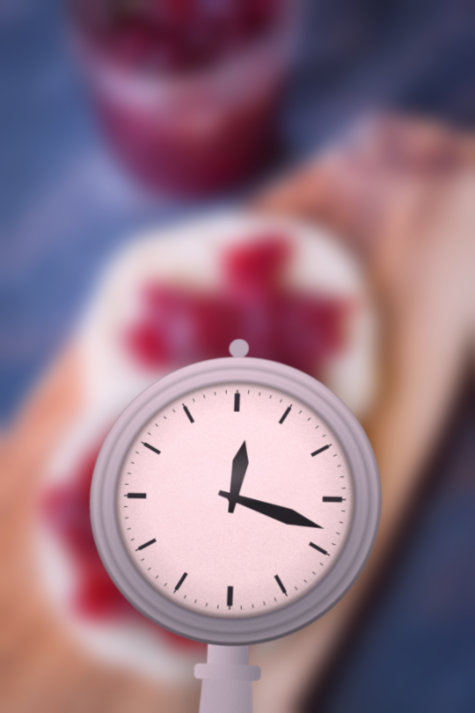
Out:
12 h 18 min
